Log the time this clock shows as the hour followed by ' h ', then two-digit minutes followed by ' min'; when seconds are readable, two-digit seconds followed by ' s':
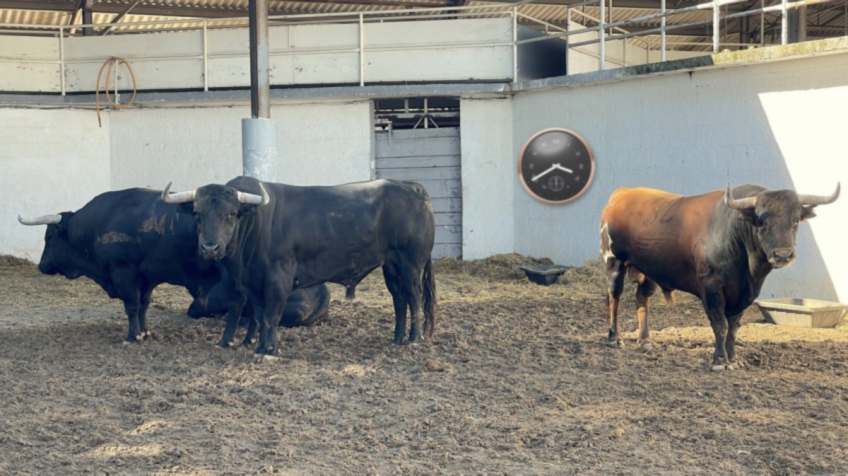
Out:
3 h 40 min
